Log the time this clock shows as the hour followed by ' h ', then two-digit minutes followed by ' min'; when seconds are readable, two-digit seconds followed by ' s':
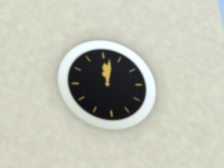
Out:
12 h 02 min
